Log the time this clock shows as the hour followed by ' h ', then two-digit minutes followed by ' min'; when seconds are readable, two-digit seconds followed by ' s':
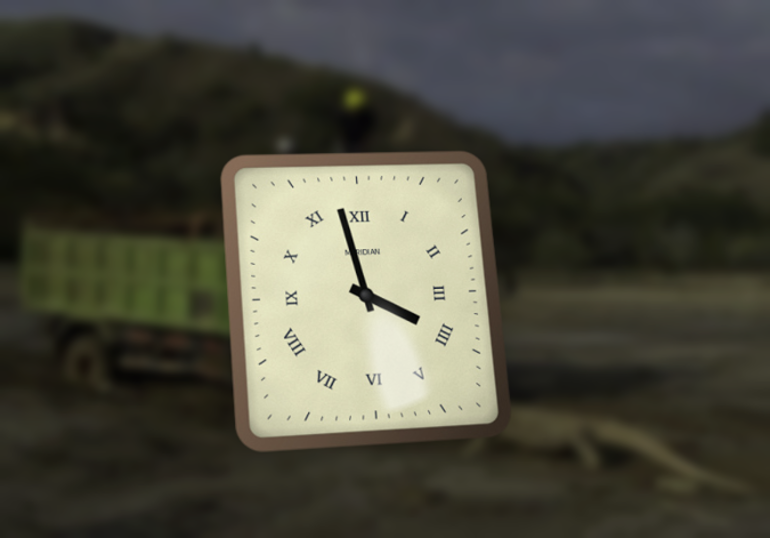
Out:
3 h 58 min
